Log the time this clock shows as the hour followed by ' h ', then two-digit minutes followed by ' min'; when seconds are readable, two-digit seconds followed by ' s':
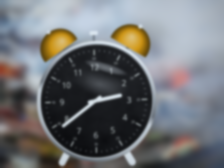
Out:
2 h 39 min
